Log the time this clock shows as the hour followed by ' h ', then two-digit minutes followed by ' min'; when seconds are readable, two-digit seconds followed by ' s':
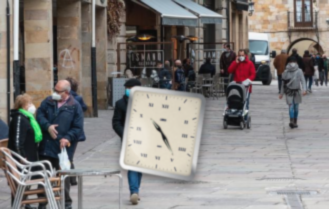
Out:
10 h 24 min
